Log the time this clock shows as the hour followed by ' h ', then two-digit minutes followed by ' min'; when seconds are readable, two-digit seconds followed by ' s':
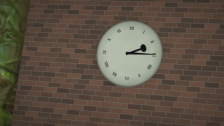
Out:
2 h 15 min
